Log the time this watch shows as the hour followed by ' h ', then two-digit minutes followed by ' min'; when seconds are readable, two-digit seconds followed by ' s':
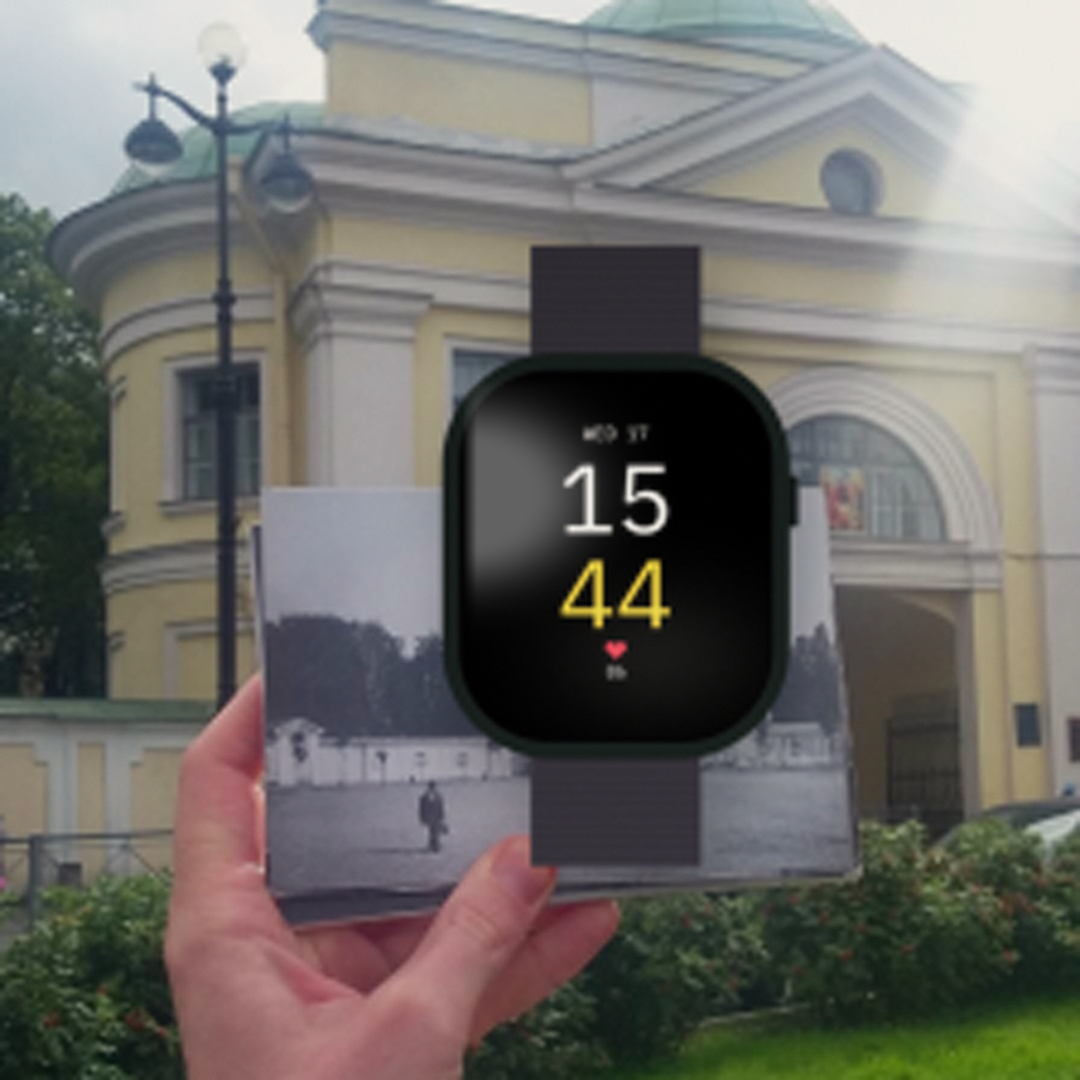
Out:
15 h 44 min
